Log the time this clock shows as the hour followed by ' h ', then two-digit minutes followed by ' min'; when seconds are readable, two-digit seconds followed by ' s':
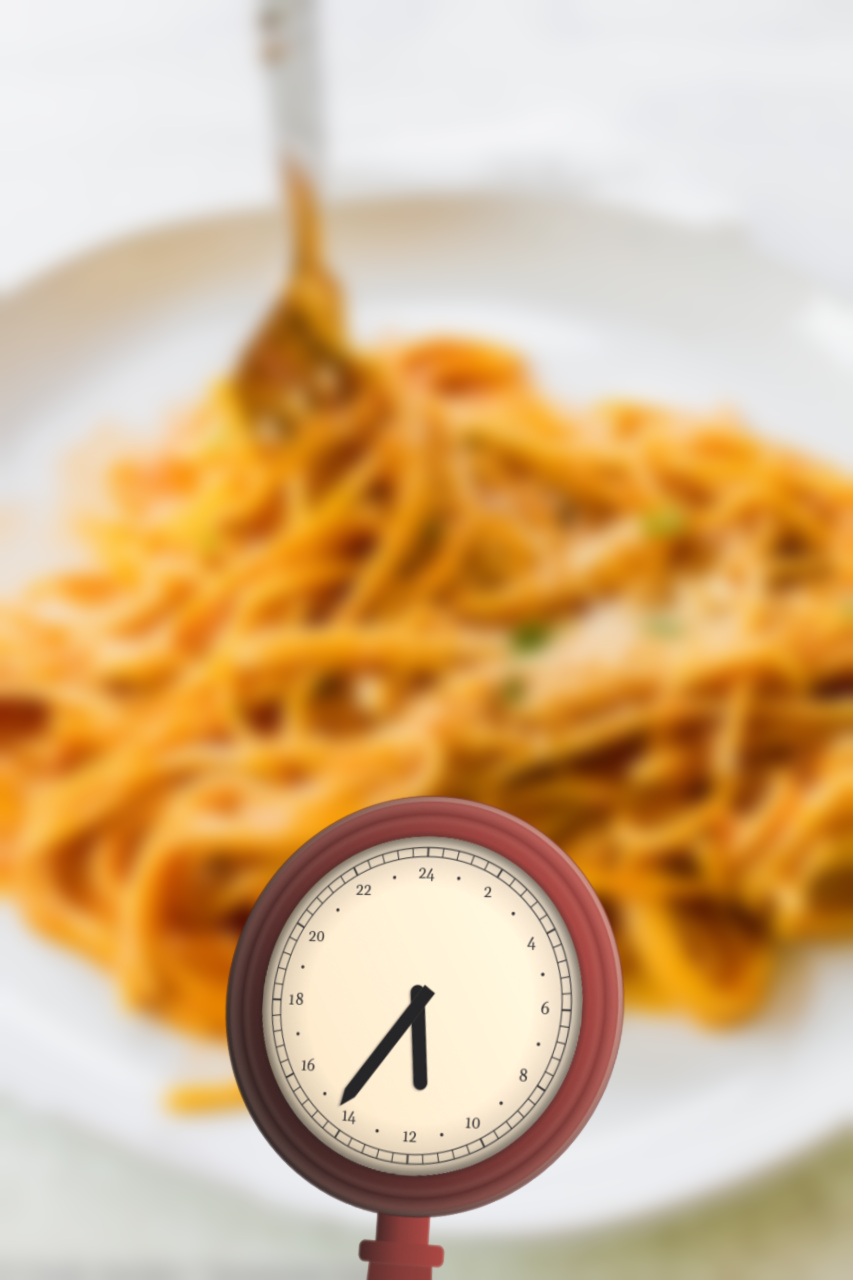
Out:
11 h 36 min
